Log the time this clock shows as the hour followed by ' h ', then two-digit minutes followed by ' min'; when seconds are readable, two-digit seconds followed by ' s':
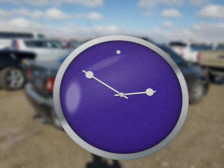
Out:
2 h 51 min
